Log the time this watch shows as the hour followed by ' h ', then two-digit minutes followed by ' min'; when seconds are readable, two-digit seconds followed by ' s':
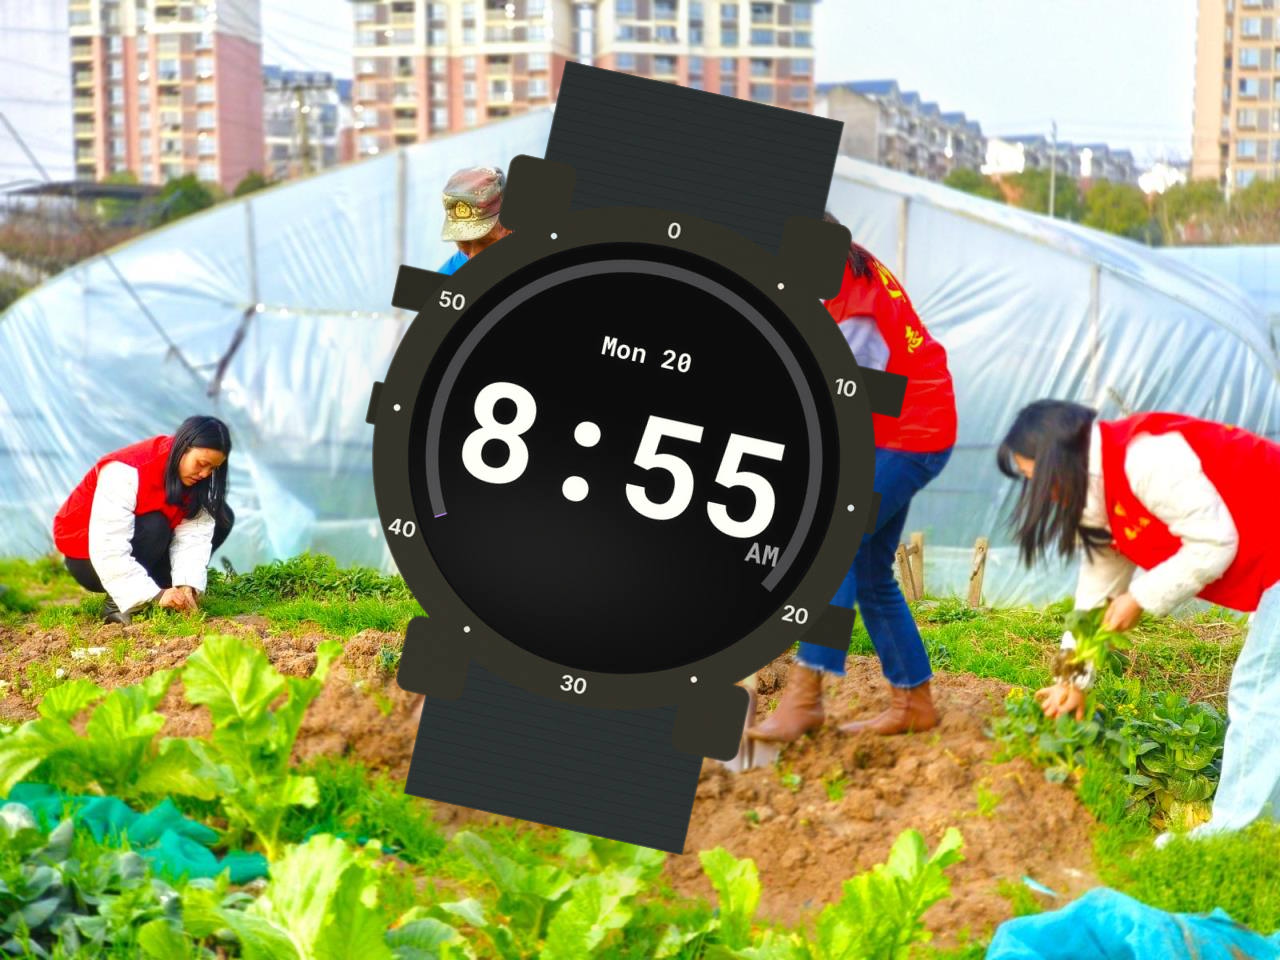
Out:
8 h 55 min
